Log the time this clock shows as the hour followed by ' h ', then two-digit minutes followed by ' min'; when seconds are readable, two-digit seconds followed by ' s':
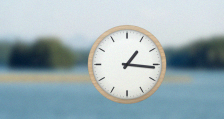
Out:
1 h 16 min
